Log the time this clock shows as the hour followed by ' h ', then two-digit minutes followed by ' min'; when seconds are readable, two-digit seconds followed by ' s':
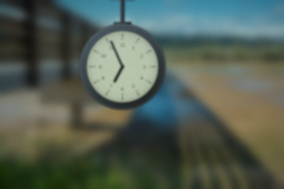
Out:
6 h 56 min
